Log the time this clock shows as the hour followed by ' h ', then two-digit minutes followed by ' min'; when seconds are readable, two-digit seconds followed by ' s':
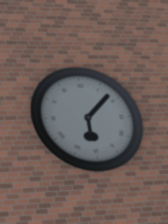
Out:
6 h 08 min
